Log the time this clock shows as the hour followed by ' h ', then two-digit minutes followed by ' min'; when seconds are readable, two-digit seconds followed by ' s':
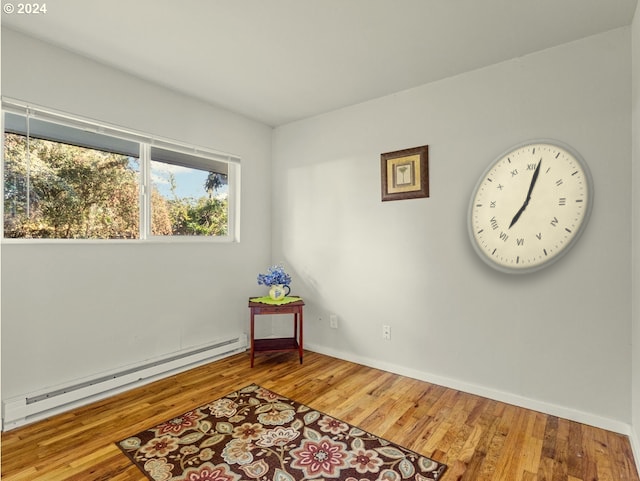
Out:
7 h 02 min
